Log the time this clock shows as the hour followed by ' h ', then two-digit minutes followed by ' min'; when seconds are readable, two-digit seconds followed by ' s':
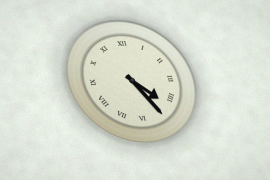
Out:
4 h 25 min
